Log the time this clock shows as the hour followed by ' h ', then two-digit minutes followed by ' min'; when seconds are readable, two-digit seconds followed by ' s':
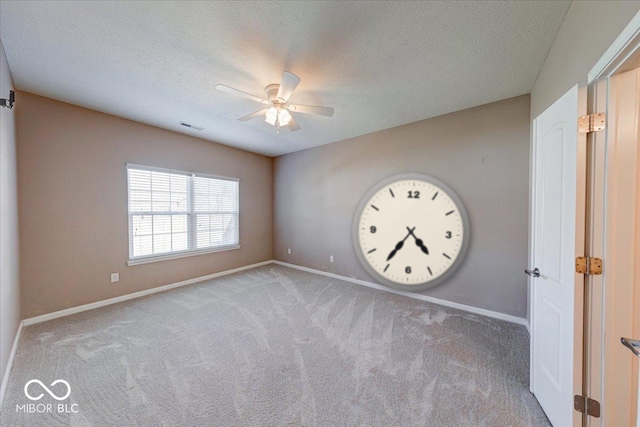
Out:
4 h 36 min
